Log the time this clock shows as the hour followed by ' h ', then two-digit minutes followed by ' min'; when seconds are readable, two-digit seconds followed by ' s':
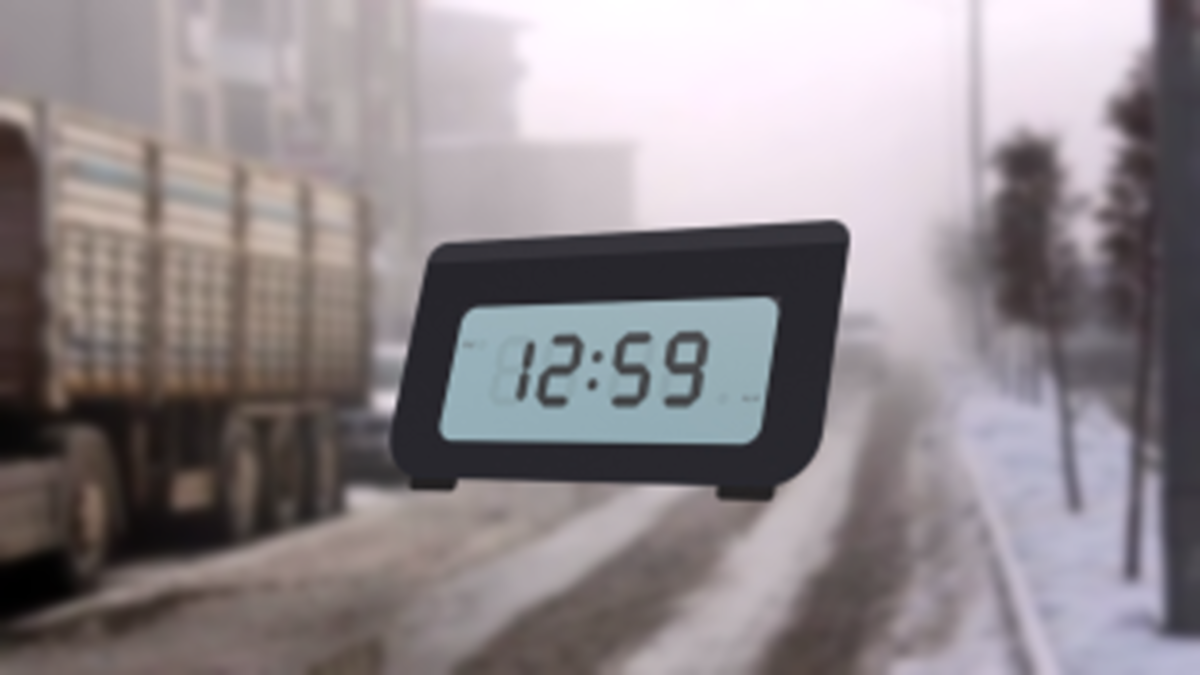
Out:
12 h 59 min
